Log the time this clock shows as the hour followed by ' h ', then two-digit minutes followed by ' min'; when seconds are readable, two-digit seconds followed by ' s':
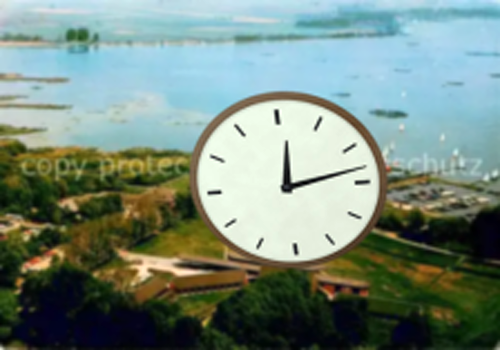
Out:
12 h 13 min
